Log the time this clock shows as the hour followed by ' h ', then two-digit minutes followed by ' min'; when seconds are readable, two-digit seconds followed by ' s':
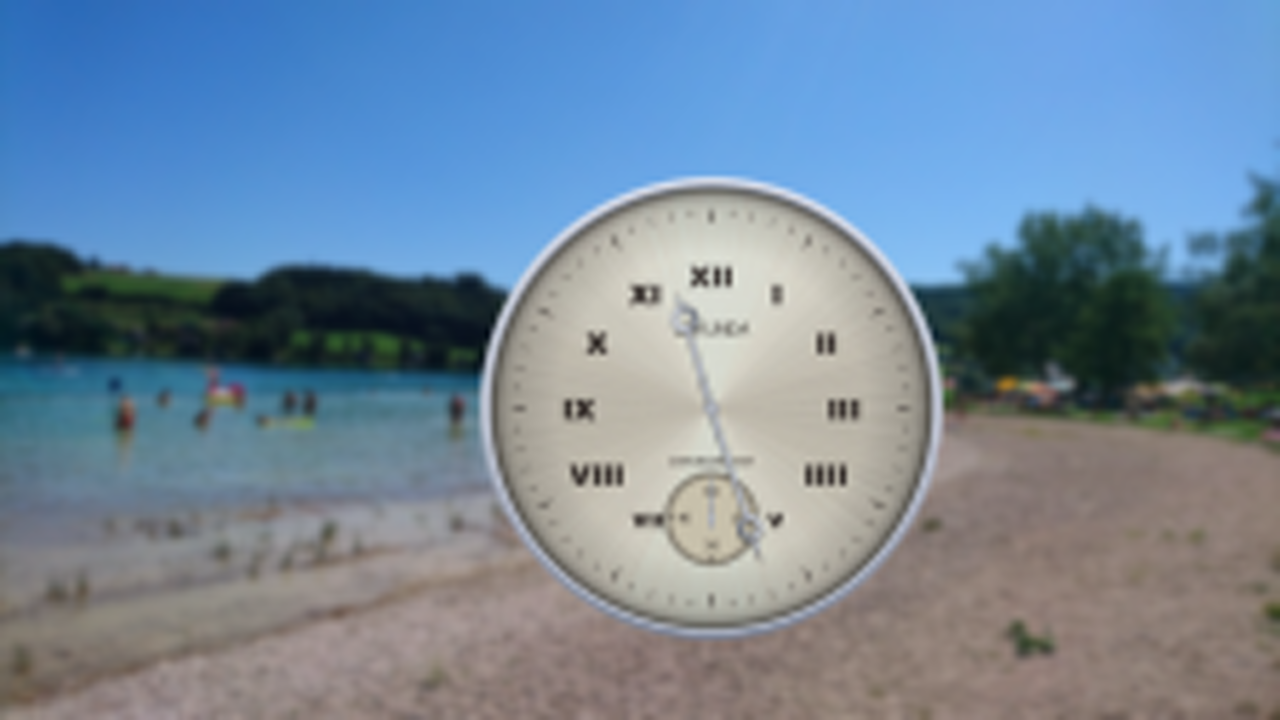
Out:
11 h 27 min
